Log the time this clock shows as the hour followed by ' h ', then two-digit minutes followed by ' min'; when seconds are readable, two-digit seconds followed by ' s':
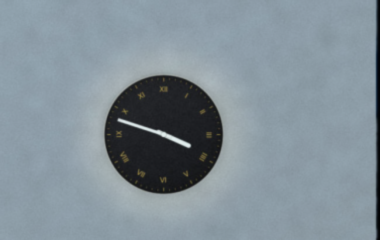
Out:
3 h 48 min
